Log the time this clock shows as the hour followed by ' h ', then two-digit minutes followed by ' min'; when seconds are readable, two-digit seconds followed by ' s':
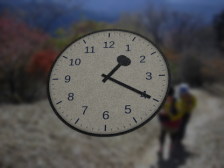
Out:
1 h 20 min
